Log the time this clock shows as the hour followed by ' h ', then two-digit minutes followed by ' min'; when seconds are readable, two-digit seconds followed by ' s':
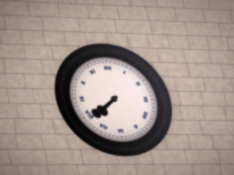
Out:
7 h 39 min
